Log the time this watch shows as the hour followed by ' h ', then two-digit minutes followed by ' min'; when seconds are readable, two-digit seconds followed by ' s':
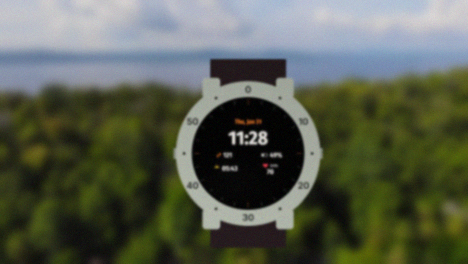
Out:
11 h 28 min
